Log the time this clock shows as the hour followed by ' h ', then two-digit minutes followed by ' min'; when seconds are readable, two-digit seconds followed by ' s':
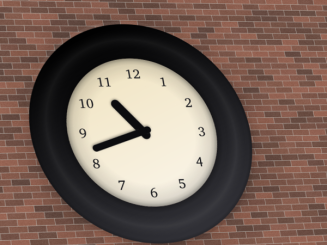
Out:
10 h 42 min
